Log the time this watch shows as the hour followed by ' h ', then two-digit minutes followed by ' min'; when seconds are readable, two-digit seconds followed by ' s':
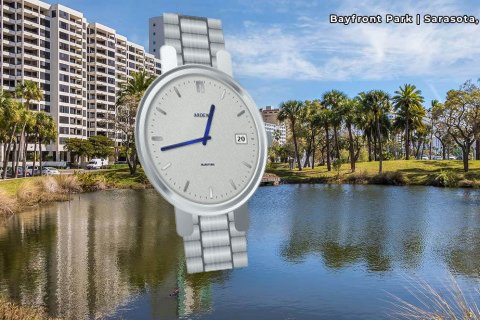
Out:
12 h 43 min
